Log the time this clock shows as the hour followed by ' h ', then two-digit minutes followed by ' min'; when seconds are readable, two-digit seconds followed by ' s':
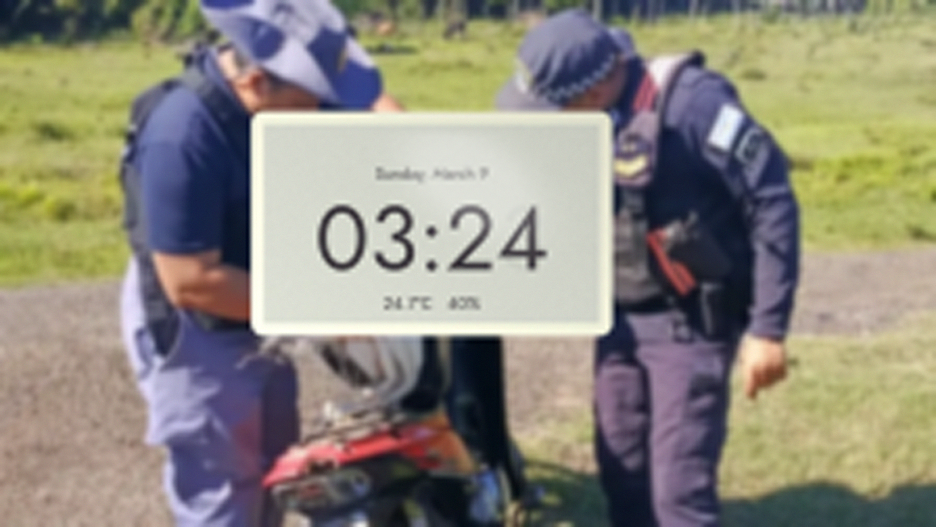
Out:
3 h 24 min
